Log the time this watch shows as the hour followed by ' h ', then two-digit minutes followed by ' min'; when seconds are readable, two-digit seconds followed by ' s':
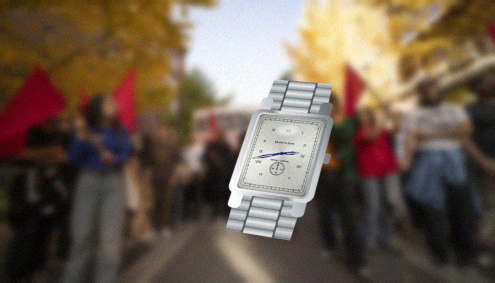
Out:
2 h 42 min
